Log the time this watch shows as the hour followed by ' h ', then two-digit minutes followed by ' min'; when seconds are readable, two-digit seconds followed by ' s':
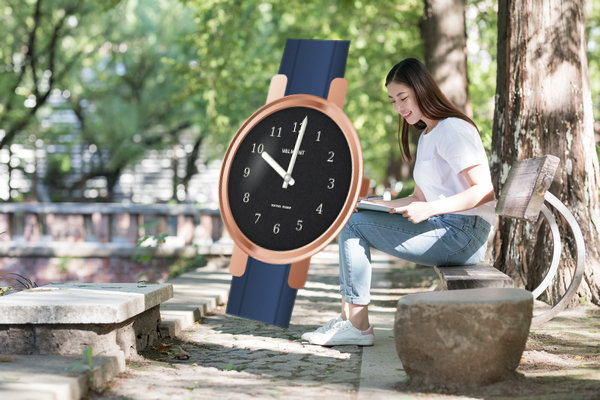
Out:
10 h 01 min
